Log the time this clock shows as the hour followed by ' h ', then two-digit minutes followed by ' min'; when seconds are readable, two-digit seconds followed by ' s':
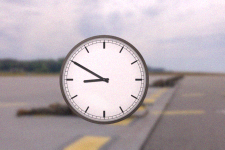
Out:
8 h 50 min
